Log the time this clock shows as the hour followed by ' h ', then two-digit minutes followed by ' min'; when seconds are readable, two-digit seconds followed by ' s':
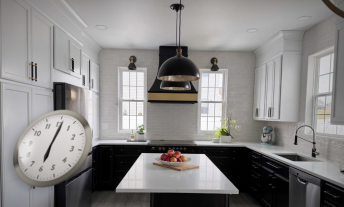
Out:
6 h 01 min
